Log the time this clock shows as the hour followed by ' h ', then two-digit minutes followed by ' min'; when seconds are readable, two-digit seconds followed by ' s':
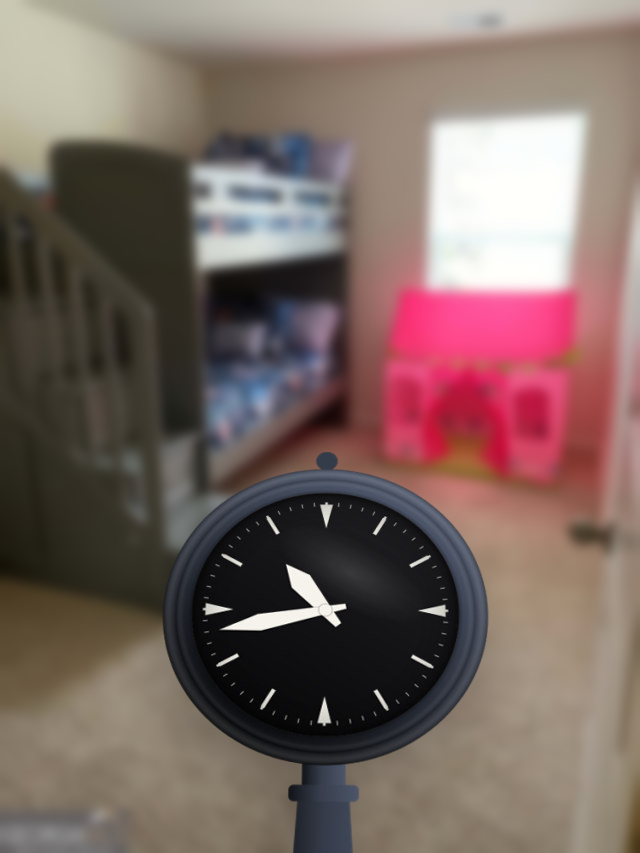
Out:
10 h 43 min
